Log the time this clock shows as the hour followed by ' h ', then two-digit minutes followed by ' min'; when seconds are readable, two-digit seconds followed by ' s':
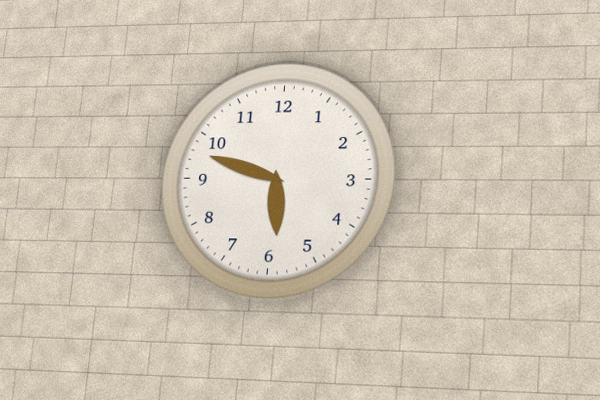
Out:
5 h 48 min
